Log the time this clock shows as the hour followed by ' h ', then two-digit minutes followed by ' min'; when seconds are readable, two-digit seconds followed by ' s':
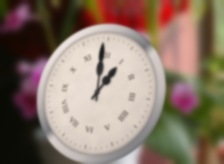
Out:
12 h 59 min
